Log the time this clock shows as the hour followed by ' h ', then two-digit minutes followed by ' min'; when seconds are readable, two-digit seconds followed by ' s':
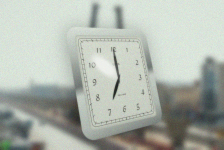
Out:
7 h 00 min
